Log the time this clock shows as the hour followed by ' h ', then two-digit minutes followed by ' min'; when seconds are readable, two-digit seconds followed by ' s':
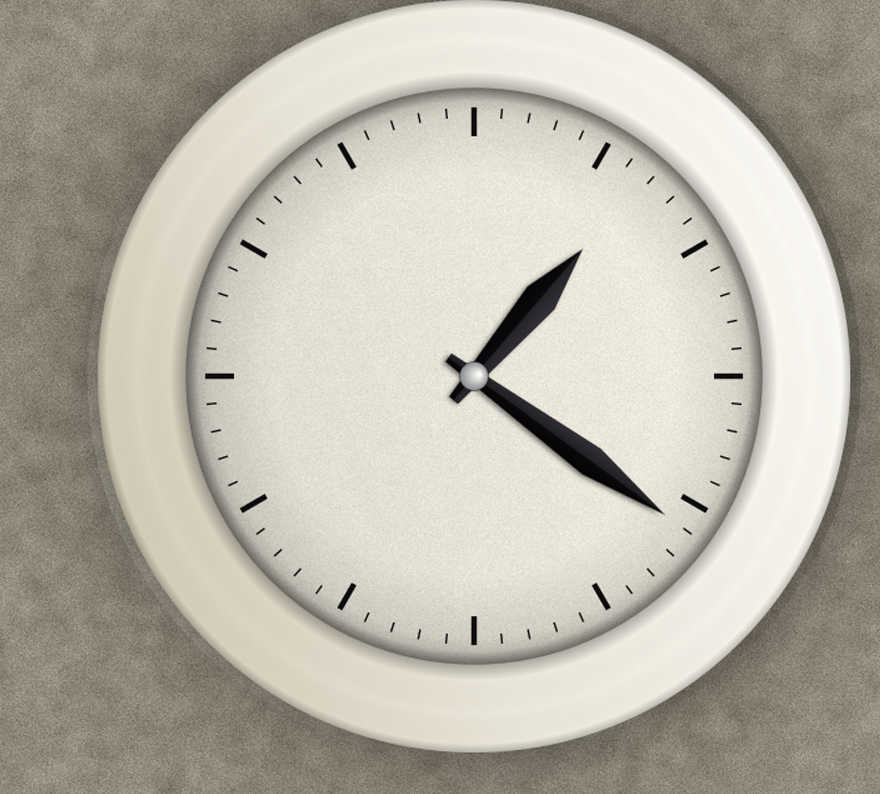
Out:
1 h 21 min
